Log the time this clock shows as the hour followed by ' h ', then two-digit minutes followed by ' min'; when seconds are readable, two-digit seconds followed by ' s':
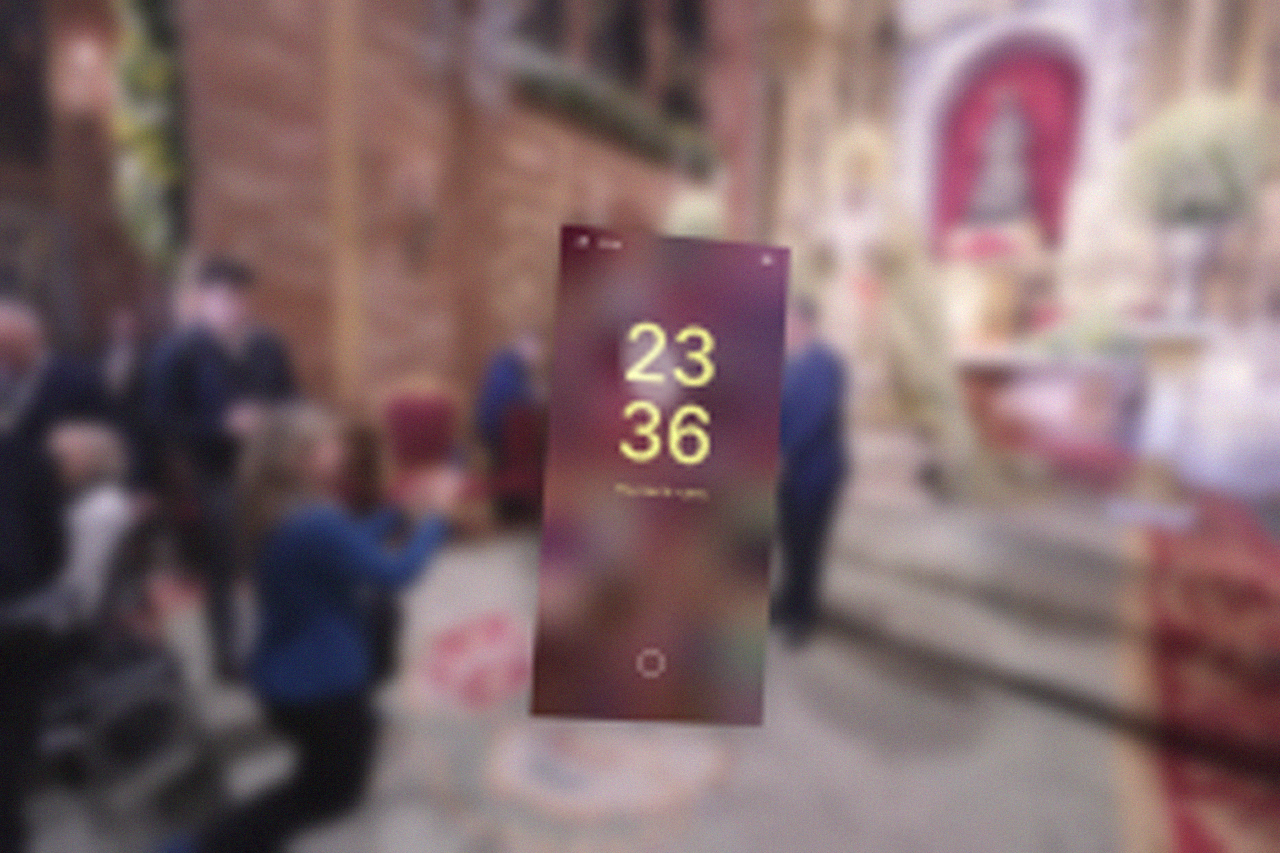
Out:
23 h 36 min
